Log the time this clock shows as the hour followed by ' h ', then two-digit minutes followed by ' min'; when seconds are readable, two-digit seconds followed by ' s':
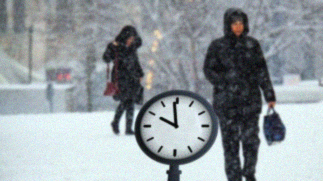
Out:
9 h 59 min
